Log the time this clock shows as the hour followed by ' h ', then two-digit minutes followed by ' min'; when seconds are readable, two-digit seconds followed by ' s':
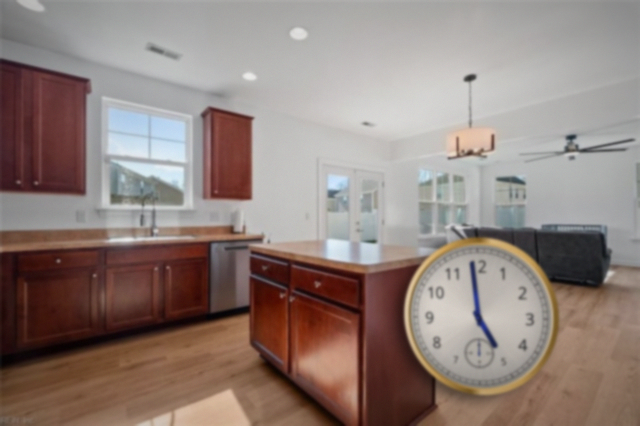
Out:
4 h 59 min
